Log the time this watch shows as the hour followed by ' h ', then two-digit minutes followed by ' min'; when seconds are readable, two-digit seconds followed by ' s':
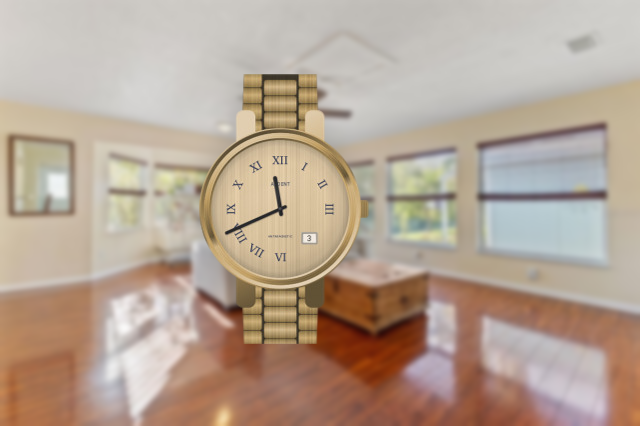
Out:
11 h 41 min
